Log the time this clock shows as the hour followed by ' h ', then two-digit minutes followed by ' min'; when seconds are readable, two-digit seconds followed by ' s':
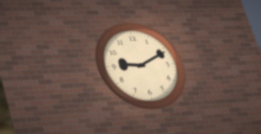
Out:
9 h 11 min
